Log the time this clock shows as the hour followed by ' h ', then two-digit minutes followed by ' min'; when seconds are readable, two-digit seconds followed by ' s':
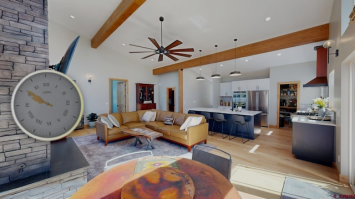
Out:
9 h 51 min
